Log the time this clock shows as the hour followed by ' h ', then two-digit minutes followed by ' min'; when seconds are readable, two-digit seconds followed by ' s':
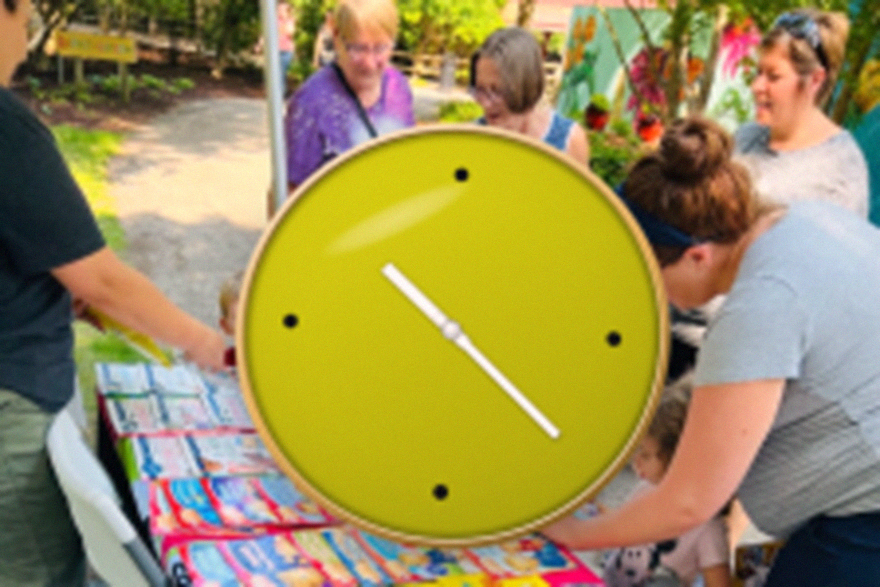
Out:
10 h 22 min
